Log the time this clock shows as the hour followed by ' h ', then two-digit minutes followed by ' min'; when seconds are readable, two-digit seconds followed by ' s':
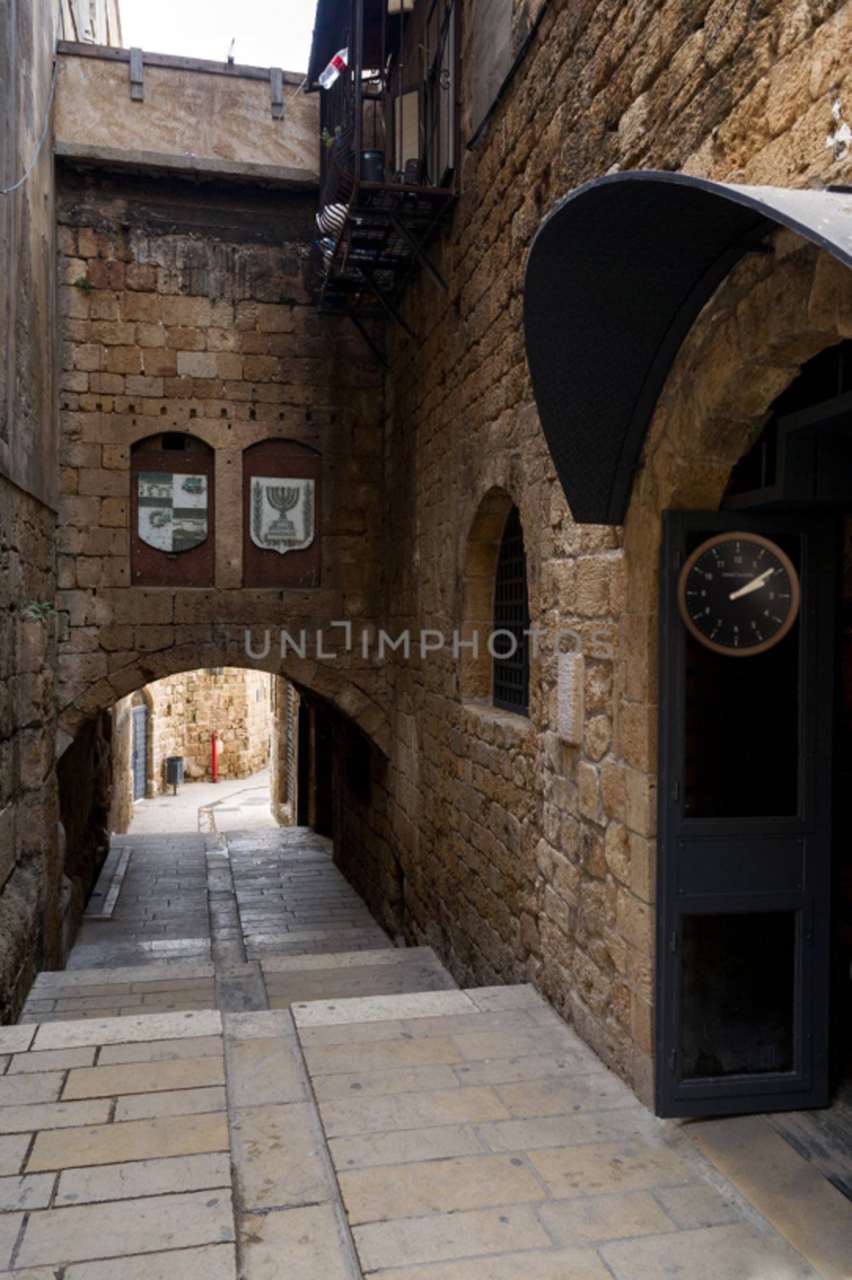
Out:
2 h 09 min
